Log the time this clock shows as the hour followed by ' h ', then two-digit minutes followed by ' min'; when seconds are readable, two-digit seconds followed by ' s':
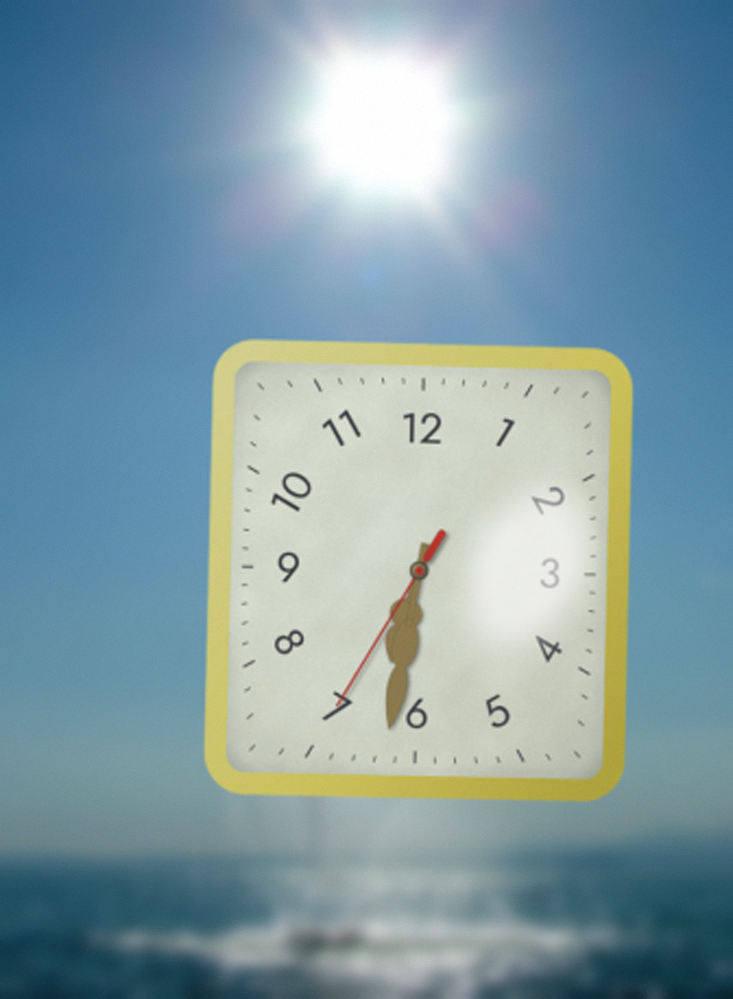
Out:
6 h 31 min 35 s
